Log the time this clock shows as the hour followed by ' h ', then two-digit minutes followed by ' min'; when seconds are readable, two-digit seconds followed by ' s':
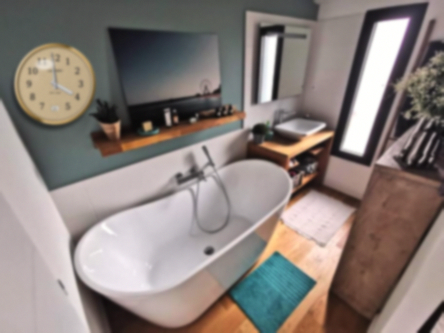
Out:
3 h 59 min
